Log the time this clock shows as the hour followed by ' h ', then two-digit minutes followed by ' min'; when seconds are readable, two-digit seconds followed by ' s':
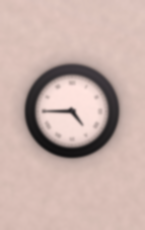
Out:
4 h 45 min
